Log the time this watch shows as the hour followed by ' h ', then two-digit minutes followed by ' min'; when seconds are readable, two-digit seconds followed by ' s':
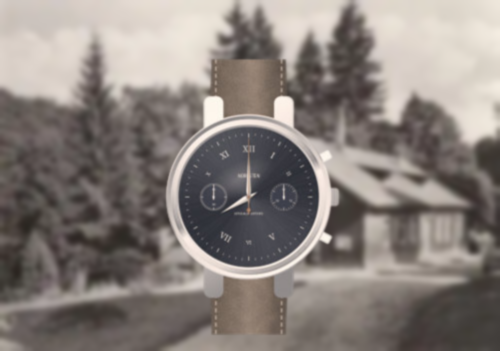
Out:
8 h 00 min
